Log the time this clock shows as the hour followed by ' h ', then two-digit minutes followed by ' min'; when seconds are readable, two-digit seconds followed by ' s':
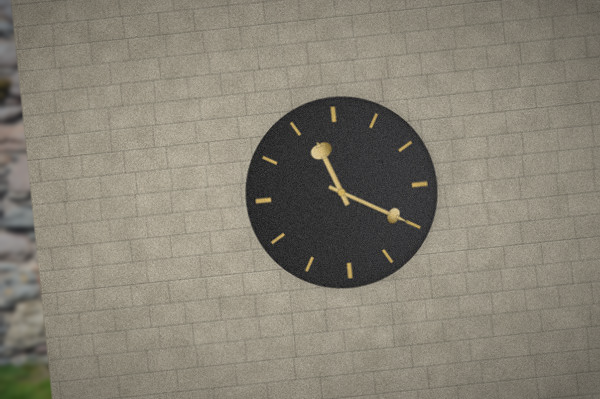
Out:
11 h 20 min
